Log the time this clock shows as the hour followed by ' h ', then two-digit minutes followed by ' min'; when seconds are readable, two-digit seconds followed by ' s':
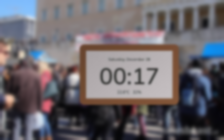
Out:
0 h 17 min
